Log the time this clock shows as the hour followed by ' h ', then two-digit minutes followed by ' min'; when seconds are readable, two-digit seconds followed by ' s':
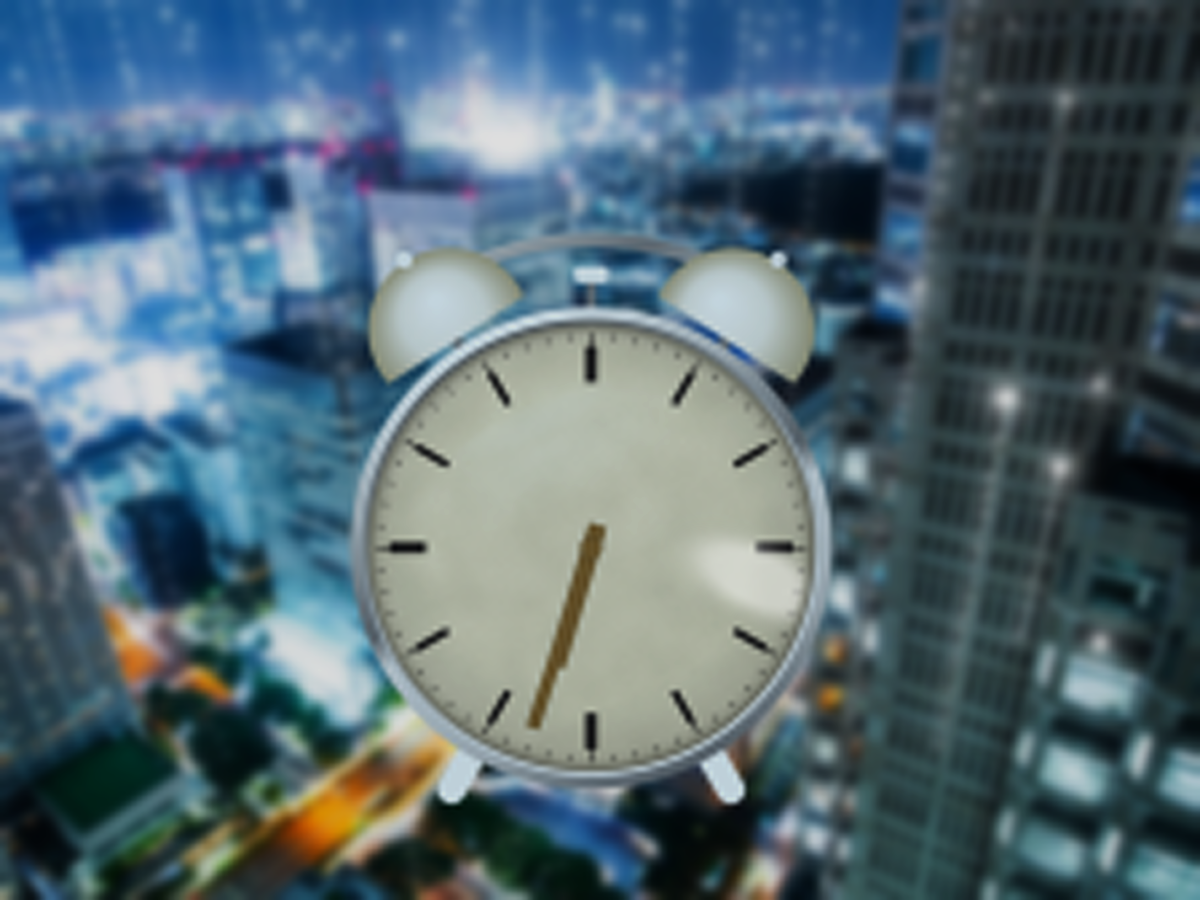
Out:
6 h 33 min
